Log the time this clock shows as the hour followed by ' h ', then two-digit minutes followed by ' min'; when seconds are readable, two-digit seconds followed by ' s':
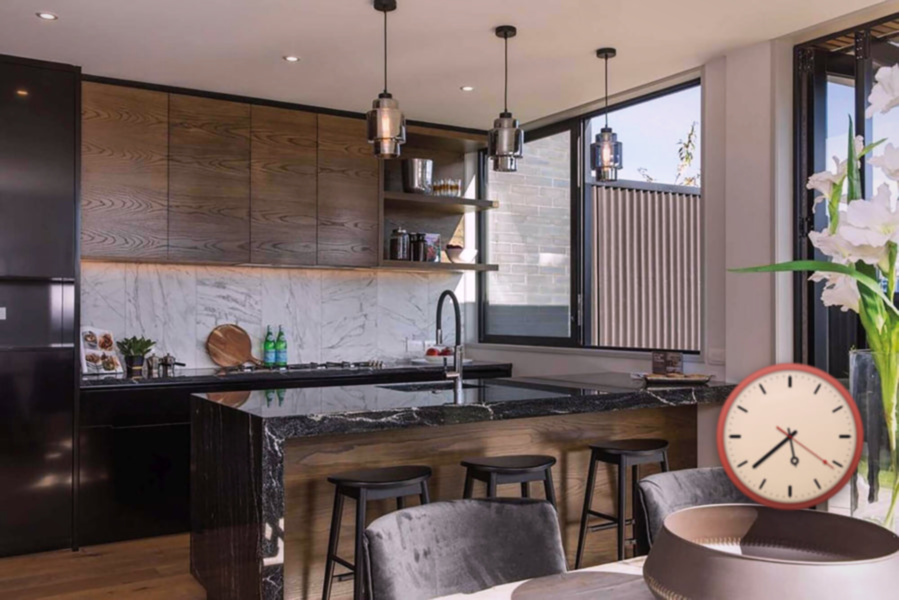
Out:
5 h 38 min 21 s
